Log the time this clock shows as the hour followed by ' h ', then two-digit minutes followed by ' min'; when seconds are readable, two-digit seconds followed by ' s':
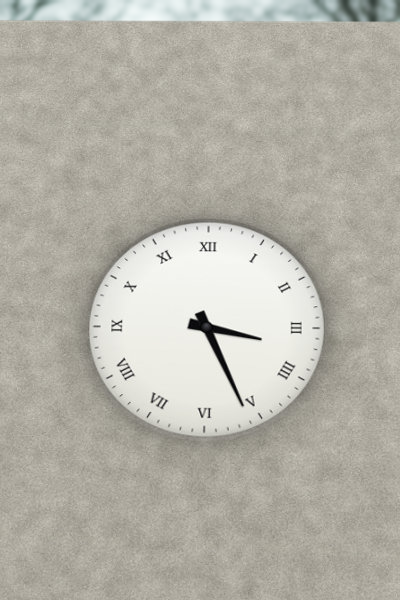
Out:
3 h 26 min
